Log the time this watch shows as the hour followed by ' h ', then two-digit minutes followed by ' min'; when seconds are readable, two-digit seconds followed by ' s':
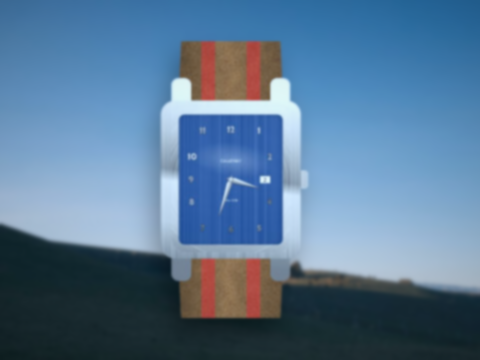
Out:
3 h 33 min
